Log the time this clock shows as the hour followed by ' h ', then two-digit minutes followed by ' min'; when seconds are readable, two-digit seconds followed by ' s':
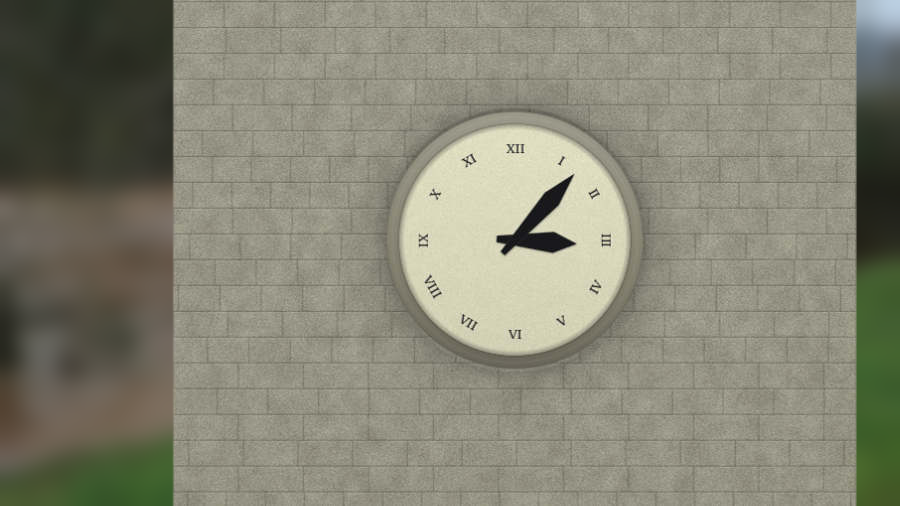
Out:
3 h 07 min
